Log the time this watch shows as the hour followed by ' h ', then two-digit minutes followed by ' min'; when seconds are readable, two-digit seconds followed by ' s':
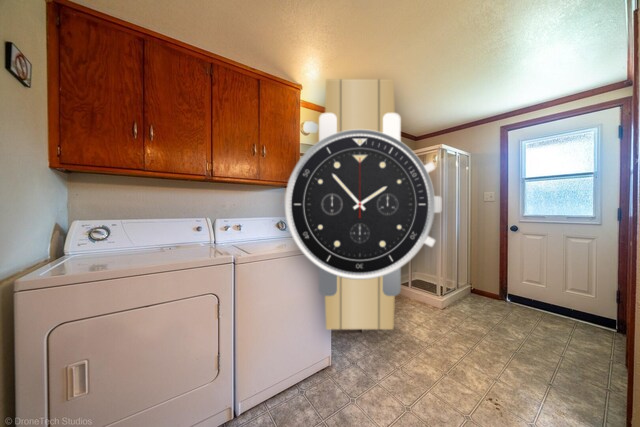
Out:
1 h 53 min
